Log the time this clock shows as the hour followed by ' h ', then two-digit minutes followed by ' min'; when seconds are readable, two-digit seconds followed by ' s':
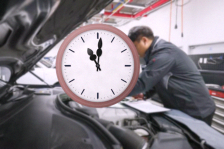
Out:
11 h 01 min
